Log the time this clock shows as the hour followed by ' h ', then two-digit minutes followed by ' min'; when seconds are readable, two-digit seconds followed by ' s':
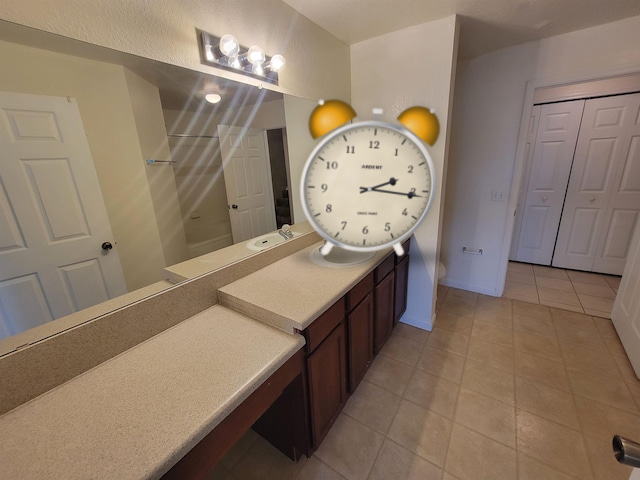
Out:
2 h 16 min
